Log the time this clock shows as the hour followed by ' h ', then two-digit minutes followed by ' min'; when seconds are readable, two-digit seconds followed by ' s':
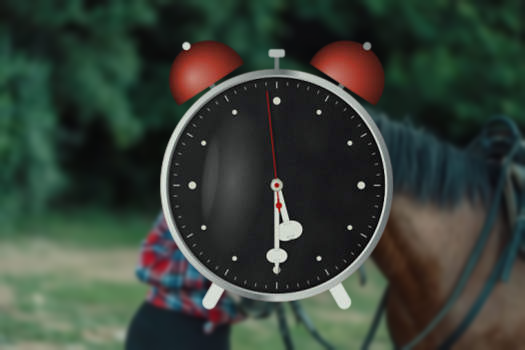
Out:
5 h 29 min 59 s
